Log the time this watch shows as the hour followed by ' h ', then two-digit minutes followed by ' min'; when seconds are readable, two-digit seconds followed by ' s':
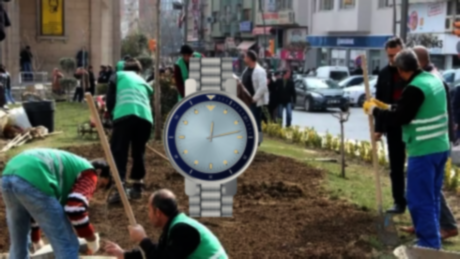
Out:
12 h 13 min
